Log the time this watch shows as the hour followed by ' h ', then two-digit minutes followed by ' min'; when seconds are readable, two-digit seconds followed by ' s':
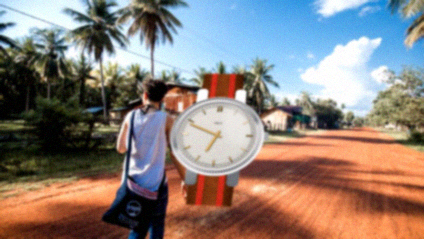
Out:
6 h 49 min
